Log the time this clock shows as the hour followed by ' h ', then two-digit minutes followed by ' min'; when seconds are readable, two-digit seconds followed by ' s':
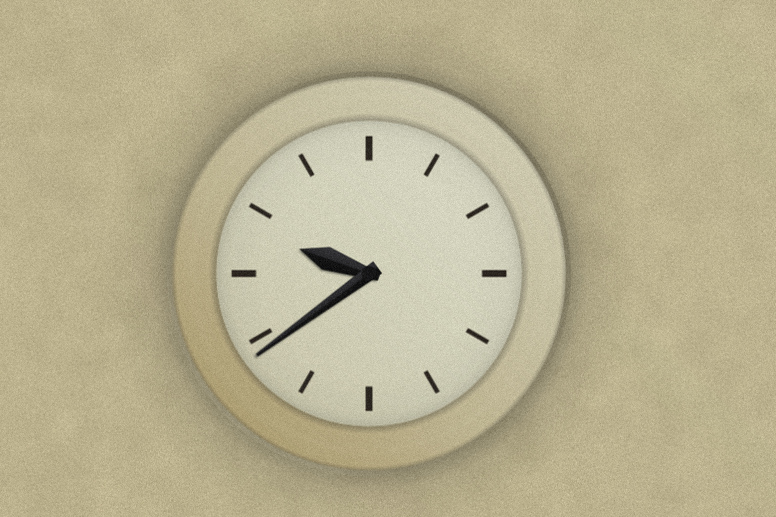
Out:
9 h 39 min
